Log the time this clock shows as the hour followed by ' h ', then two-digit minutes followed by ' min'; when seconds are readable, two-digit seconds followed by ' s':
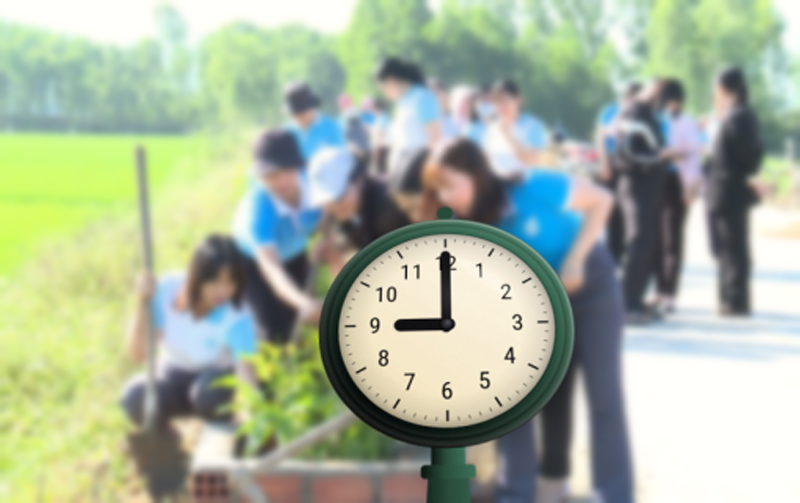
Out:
9 h 00 min
